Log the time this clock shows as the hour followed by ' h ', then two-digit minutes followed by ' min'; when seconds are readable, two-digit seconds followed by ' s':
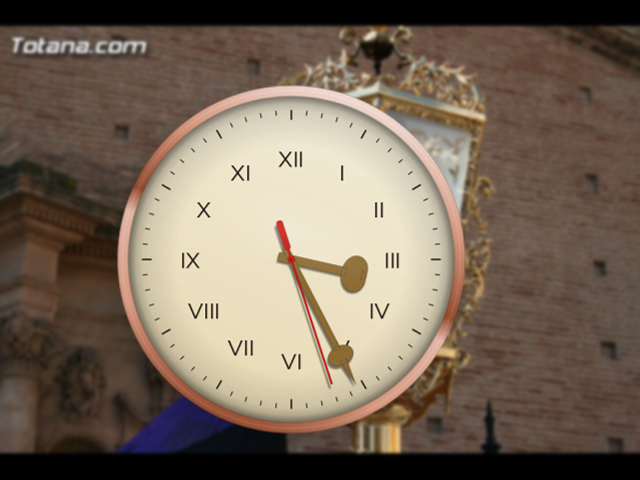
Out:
3 h 25 min 27 s
